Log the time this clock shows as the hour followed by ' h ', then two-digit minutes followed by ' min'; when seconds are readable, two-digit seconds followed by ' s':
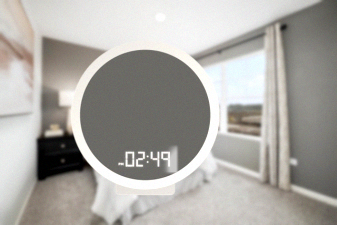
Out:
2 h 49 min
